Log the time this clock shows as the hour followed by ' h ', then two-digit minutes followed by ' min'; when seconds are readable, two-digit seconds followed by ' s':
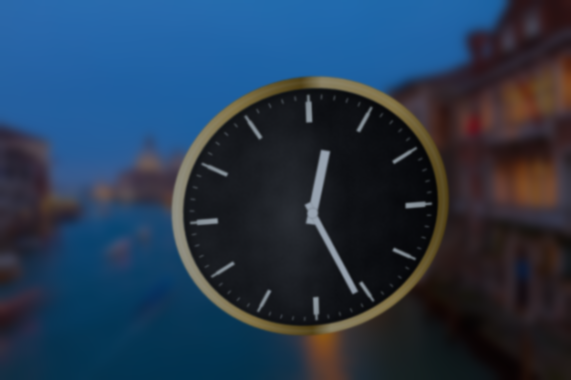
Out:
12 h 26 min
